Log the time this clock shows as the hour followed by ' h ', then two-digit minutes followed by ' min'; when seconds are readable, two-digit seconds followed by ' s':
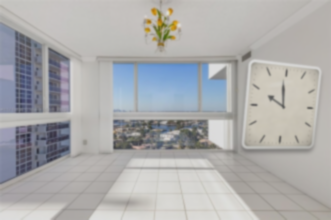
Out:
9 h 59 min
